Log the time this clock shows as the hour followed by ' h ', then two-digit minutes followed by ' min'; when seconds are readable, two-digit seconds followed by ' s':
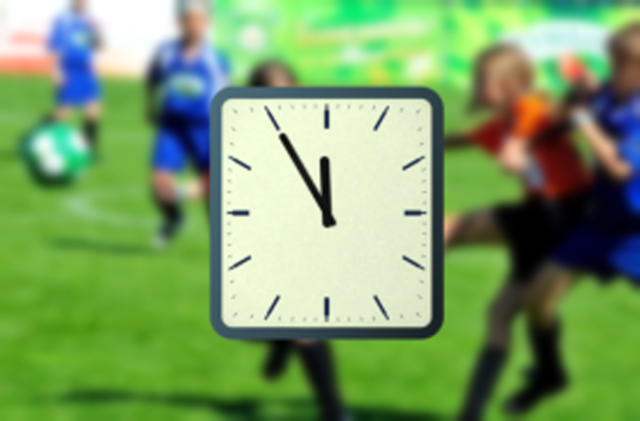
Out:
11 h 55 min
